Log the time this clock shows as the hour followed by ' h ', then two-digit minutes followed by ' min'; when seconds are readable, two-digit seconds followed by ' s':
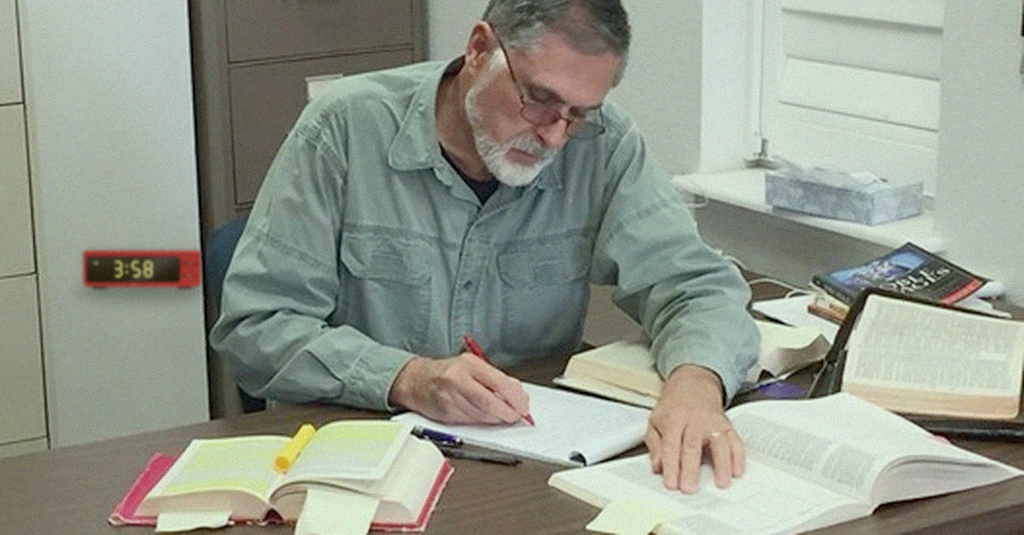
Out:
3 h 58 min
